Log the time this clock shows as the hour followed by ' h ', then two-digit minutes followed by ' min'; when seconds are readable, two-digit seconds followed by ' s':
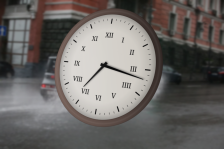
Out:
7 h 17 min
